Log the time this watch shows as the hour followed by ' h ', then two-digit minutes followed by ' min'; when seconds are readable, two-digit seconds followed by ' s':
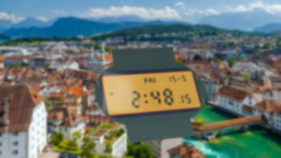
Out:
2 h 48 min 15 s
